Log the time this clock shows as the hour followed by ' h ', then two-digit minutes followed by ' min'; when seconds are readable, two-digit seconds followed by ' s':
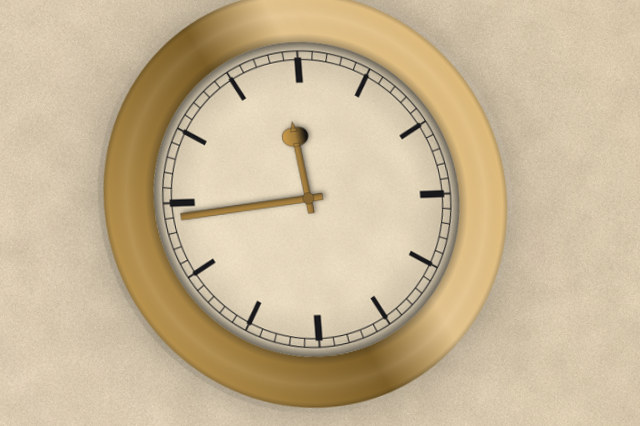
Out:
11 h 44 min
